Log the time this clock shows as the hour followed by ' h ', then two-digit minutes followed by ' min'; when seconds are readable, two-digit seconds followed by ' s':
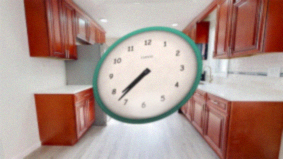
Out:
7 h 37 min
